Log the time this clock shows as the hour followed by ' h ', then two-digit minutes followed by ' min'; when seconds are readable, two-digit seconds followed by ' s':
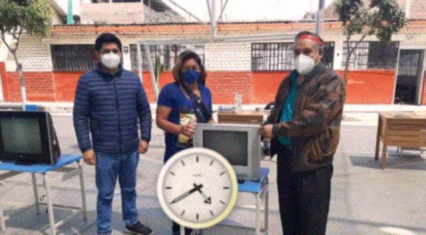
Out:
4 h 40 min
